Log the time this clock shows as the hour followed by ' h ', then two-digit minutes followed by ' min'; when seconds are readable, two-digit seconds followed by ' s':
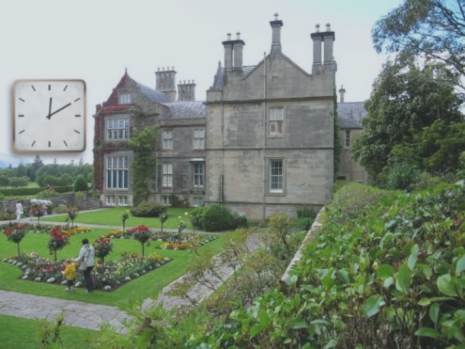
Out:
12 h 10 min
